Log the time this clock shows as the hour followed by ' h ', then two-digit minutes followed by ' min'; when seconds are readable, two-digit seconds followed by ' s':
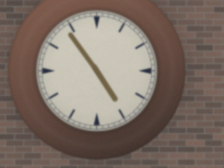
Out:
4 h 54 min
